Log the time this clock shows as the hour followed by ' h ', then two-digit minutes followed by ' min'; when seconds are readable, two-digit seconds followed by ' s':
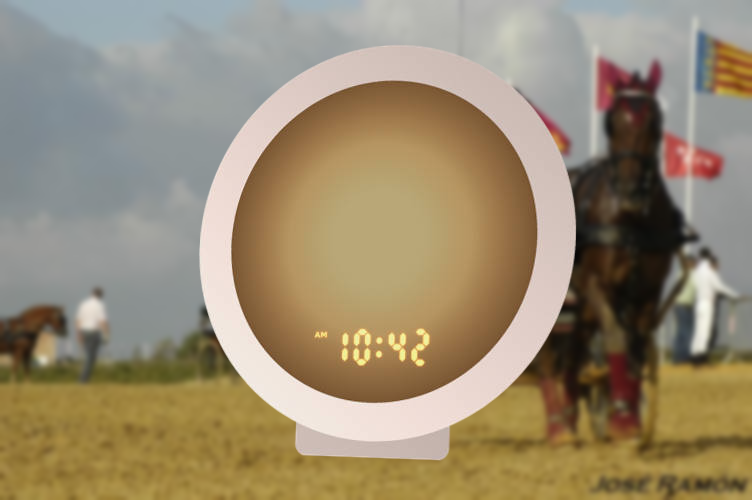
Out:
10 h 42 min
